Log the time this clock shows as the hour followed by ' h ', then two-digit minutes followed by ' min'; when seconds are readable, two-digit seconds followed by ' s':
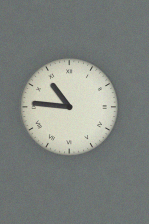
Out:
10 h 46 min
